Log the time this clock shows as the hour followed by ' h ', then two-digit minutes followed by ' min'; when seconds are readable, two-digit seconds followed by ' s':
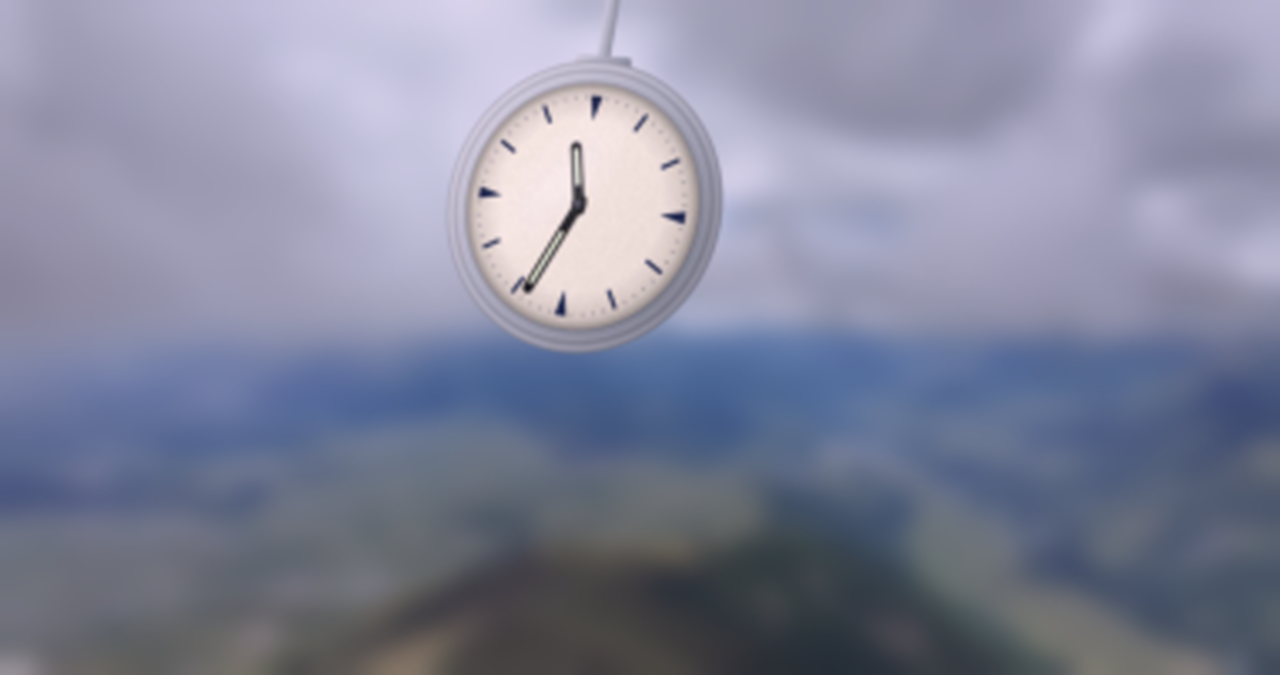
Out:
11 h 34 min
